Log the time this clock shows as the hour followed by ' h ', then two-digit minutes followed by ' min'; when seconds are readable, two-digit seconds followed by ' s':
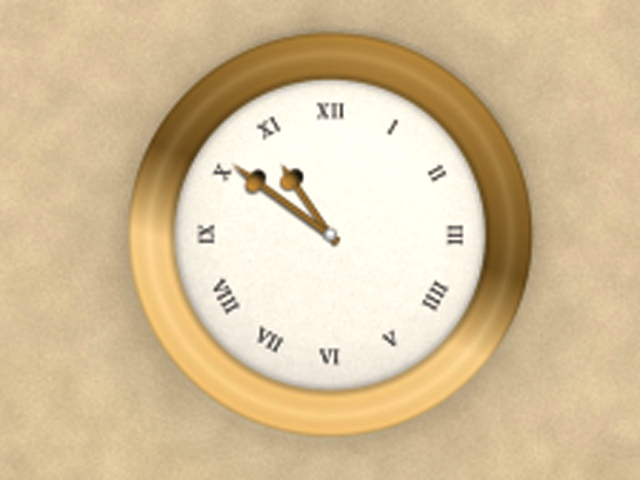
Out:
10 h 51 min
